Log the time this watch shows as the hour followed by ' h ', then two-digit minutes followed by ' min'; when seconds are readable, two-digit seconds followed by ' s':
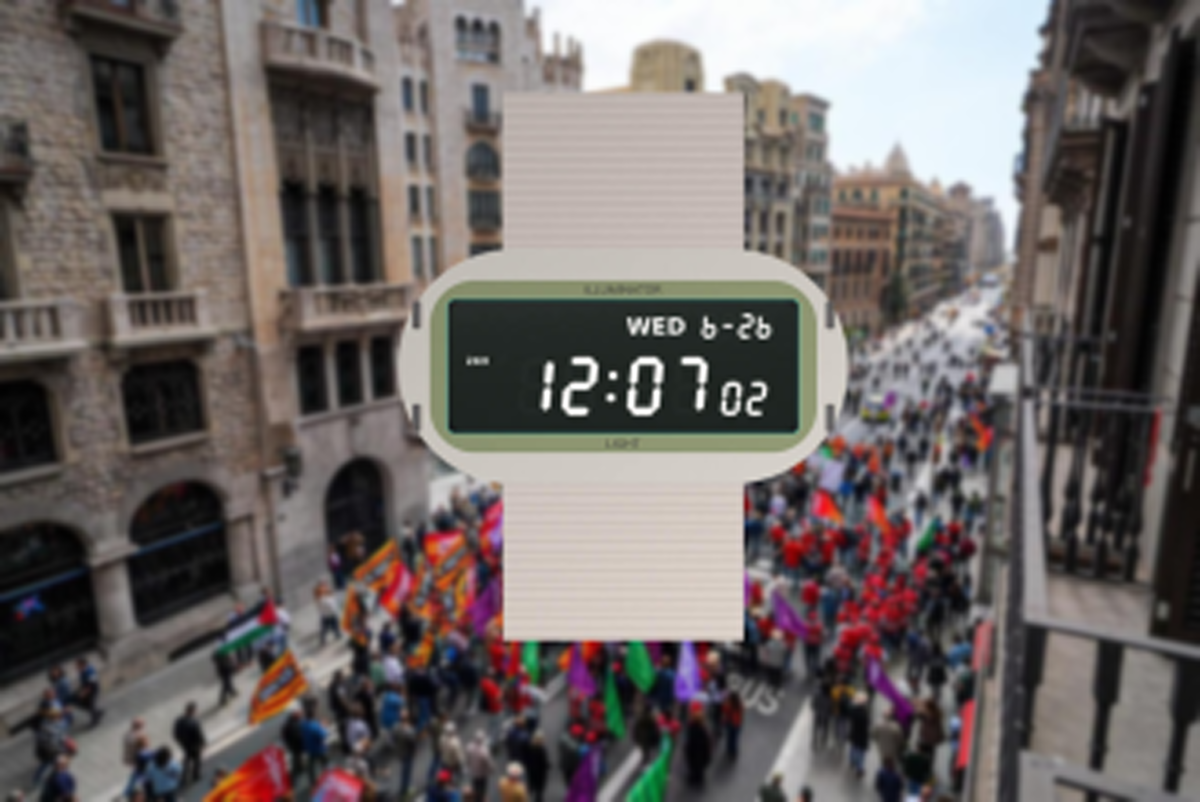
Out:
12 h 07 min 02 s
